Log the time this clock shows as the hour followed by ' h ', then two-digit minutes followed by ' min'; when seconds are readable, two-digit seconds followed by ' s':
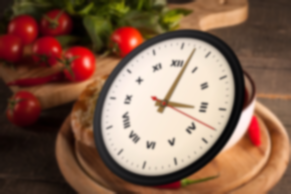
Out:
3 h 02 min 18 s
